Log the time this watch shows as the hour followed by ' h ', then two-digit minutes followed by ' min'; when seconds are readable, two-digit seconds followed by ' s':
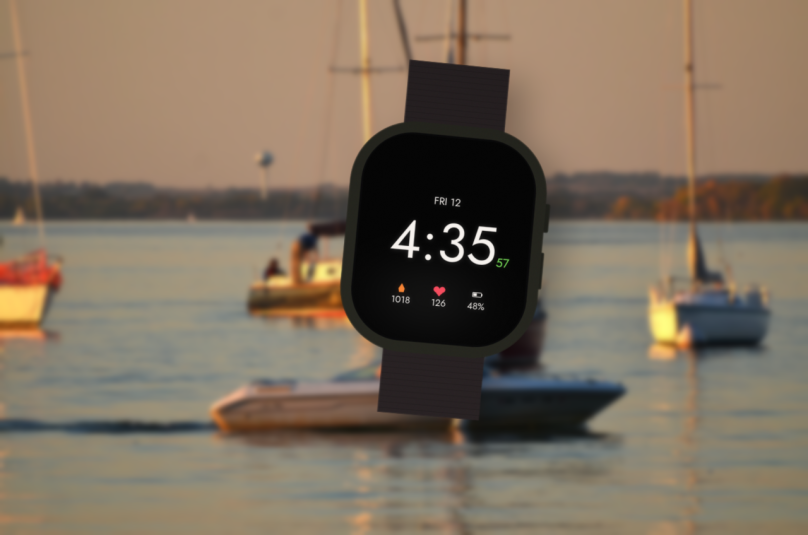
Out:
4 h 35 min 57 s
